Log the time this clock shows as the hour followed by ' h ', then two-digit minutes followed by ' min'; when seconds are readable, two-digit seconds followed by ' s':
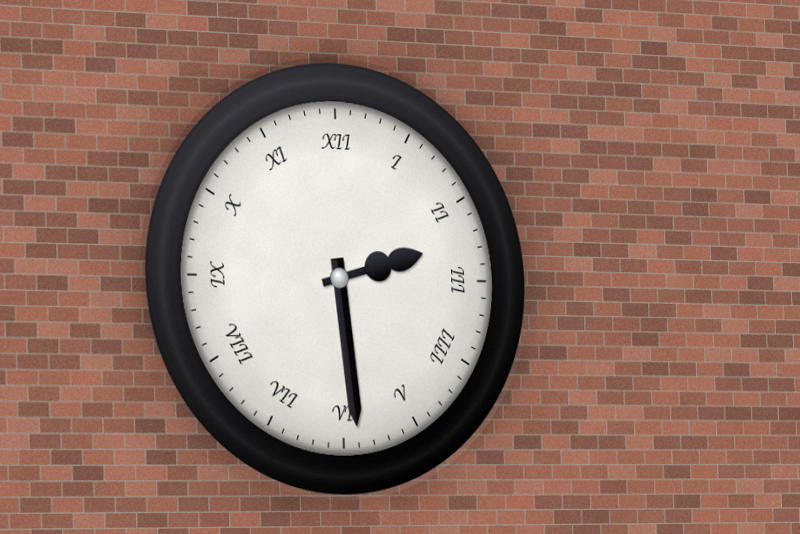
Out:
2 h 29 min
